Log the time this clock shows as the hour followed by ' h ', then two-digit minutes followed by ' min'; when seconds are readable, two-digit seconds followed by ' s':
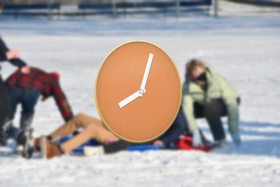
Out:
8 h 03 min
